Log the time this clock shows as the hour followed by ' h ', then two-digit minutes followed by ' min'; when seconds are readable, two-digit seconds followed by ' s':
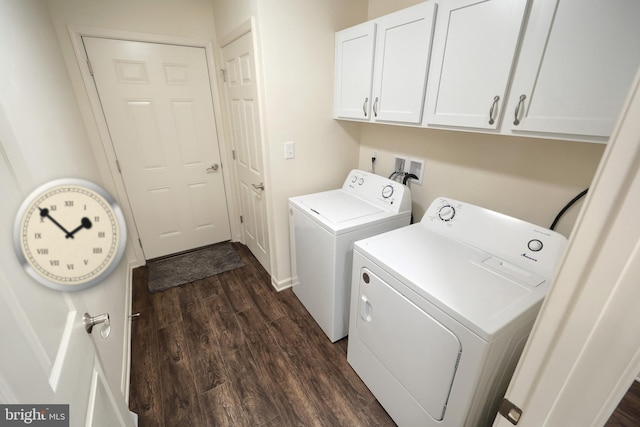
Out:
1 h 52 min
